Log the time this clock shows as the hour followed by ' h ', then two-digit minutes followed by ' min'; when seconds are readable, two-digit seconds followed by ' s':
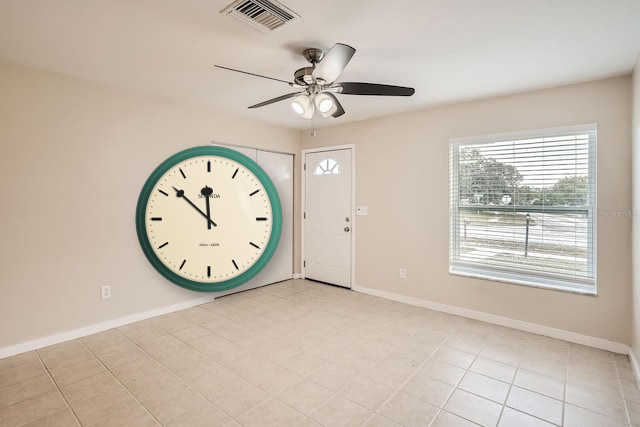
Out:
11 h 52 min
